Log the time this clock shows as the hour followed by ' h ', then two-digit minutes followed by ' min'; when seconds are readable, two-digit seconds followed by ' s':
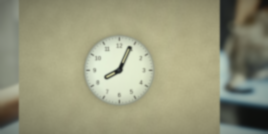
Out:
8 h 04 min
